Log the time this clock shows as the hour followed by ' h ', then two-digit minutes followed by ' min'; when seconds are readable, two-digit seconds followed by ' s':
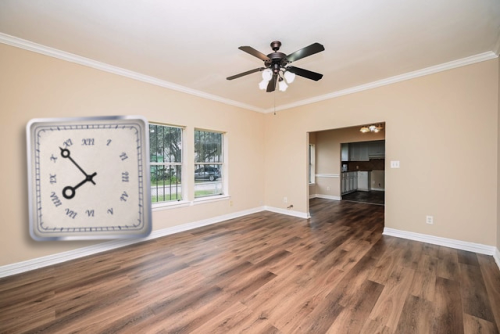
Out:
7 h 53 min
